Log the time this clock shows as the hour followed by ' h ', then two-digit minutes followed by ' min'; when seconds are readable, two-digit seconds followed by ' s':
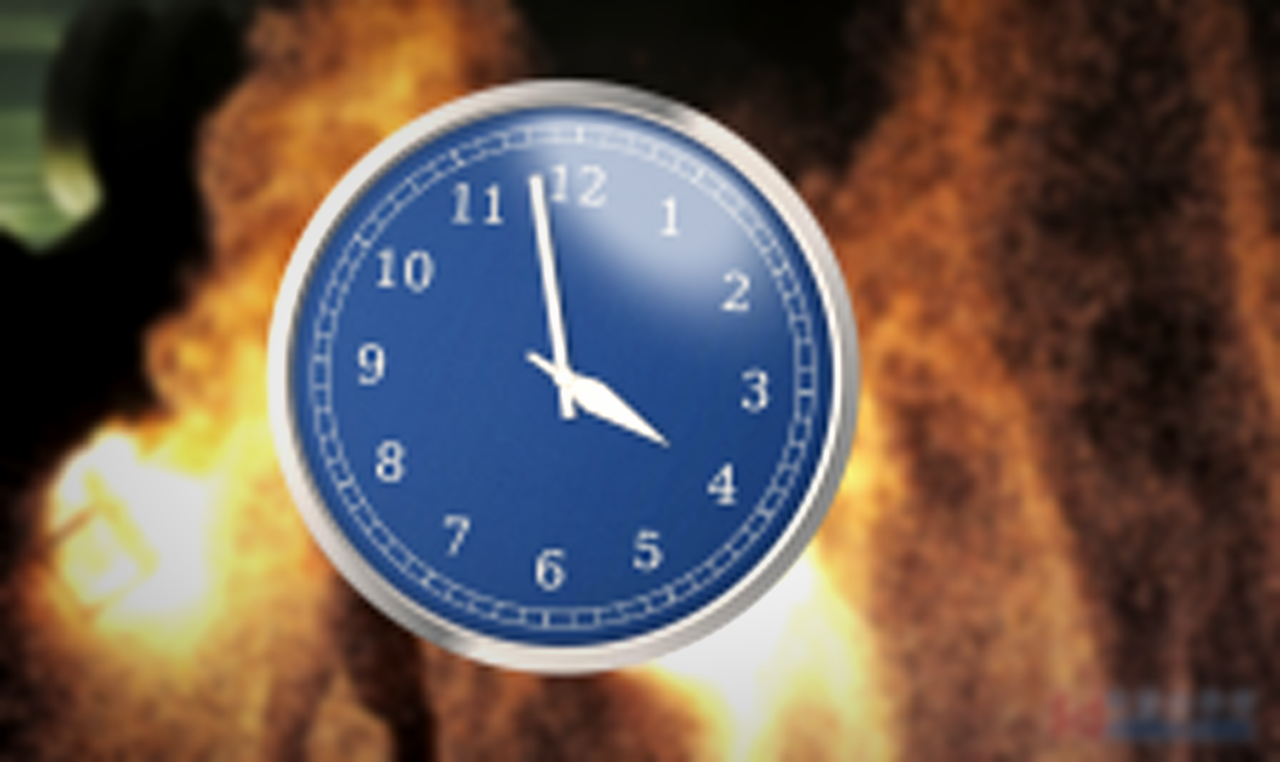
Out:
3 h 58 min
